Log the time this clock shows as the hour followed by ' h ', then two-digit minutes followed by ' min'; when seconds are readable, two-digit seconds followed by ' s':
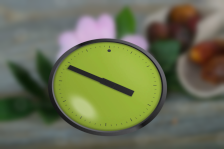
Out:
3 h 49 min
